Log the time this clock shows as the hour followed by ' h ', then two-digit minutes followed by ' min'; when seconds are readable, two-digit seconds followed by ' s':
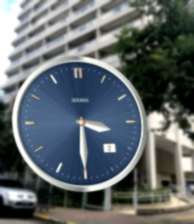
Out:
3 h 30 min
